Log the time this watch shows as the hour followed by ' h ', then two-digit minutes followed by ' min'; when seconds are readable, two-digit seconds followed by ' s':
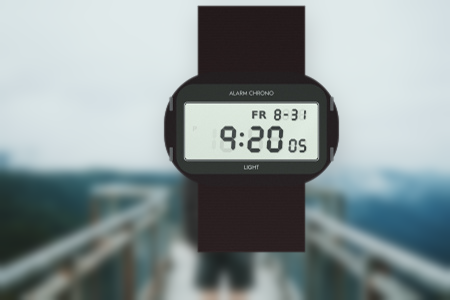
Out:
9 h 20 min 05 s
